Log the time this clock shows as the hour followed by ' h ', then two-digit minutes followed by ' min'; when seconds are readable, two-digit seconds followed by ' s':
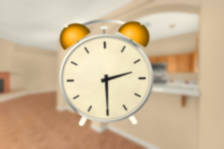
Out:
2 h 30 min
